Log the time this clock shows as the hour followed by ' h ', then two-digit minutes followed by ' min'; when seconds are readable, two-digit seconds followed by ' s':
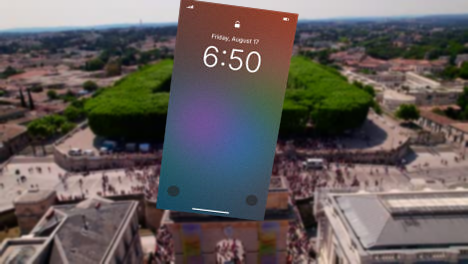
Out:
6 h 50 min
